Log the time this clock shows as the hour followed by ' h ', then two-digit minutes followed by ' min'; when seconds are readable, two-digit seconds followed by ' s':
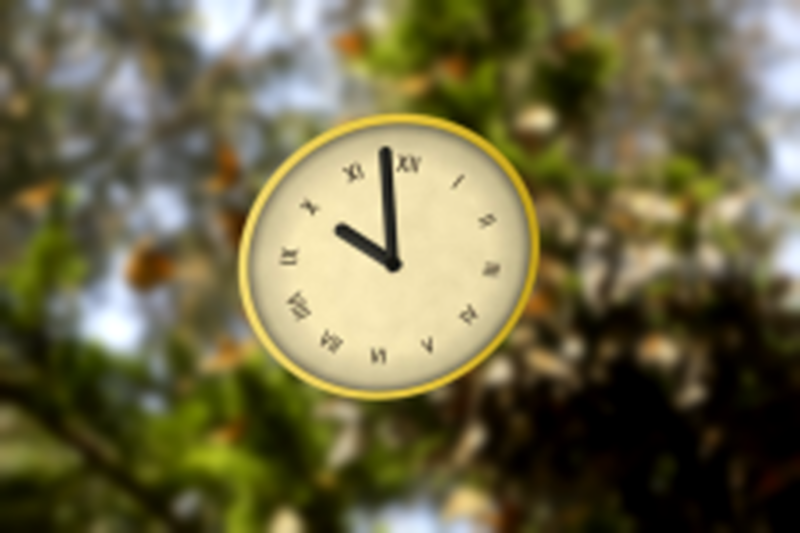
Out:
9 h 58 min
